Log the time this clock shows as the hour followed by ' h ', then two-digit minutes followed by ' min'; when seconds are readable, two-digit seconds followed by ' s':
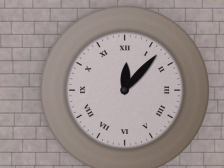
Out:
12 h 07 min
